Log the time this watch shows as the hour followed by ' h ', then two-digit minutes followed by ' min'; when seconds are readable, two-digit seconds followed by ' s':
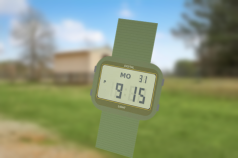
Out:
9 h 15 min
